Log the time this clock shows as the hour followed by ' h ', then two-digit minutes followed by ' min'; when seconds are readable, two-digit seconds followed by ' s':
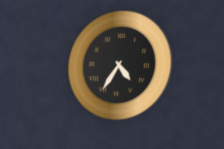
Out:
4 h 35 min
